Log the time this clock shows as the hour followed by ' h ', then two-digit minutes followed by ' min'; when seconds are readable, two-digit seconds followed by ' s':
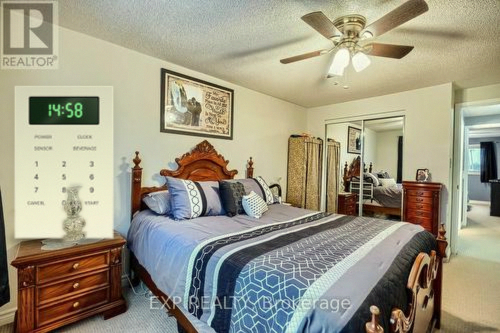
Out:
14 h 58 min
